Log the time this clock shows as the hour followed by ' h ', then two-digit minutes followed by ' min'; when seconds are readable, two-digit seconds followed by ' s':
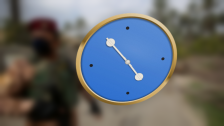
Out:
4 h 54 min
